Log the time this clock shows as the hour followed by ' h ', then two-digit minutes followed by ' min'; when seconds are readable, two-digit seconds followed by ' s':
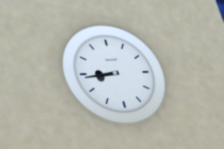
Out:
8 h 44 min
